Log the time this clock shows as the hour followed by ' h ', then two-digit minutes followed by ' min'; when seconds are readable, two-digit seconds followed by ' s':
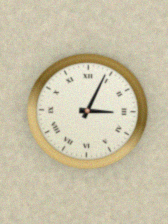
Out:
3 h 04 min
